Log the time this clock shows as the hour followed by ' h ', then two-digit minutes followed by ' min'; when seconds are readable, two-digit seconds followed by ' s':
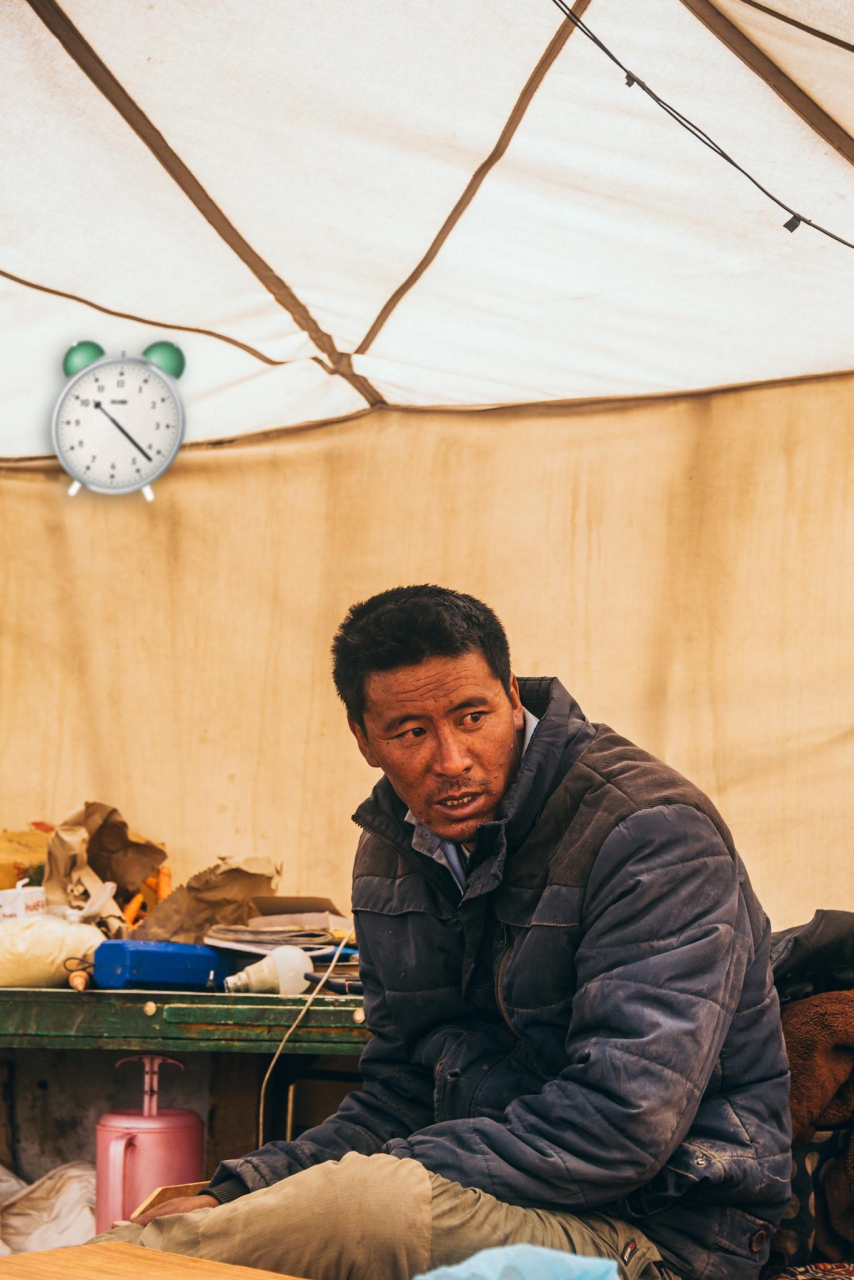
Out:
10 h 22 min
